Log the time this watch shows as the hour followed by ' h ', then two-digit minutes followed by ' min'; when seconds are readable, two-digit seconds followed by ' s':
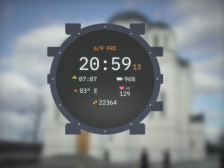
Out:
20 h 59 min 13 s
